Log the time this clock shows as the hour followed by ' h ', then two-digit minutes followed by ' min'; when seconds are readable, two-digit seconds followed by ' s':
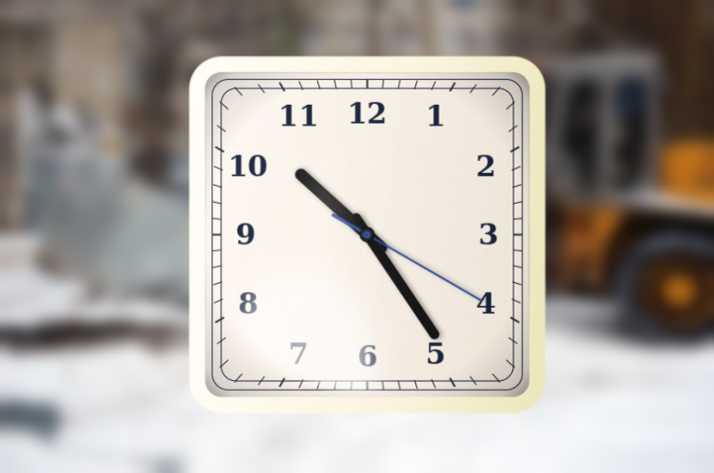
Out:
10 h 24 min 20 s
